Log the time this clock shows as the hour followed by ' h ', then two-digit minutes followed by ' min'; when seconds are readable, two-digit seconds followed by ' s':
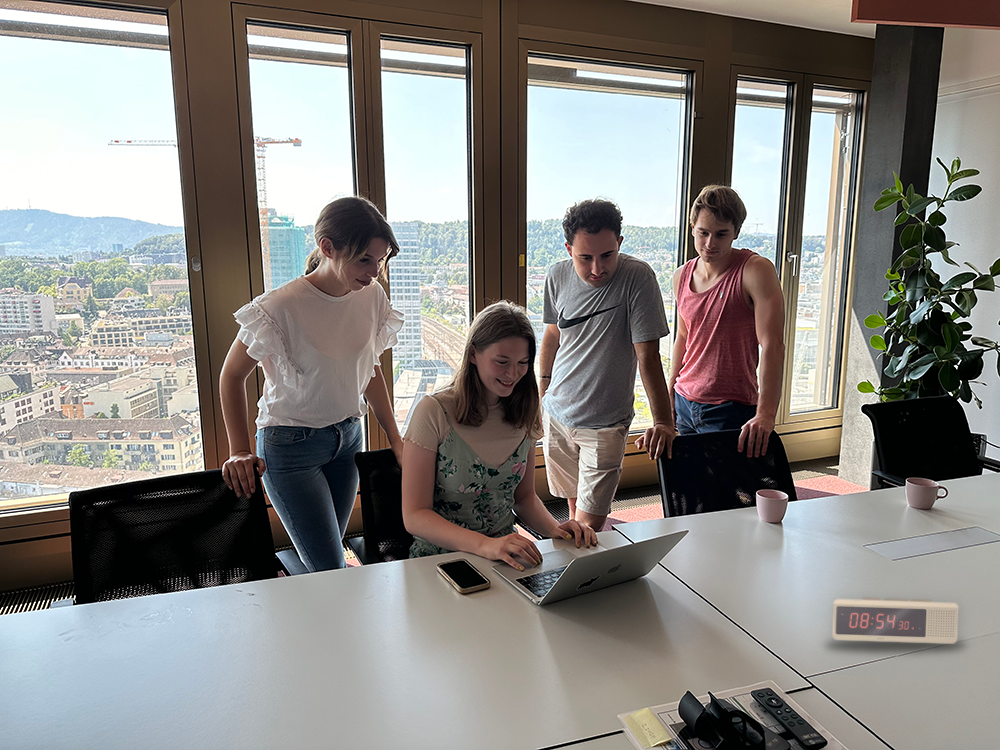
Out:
8 h 54 min
